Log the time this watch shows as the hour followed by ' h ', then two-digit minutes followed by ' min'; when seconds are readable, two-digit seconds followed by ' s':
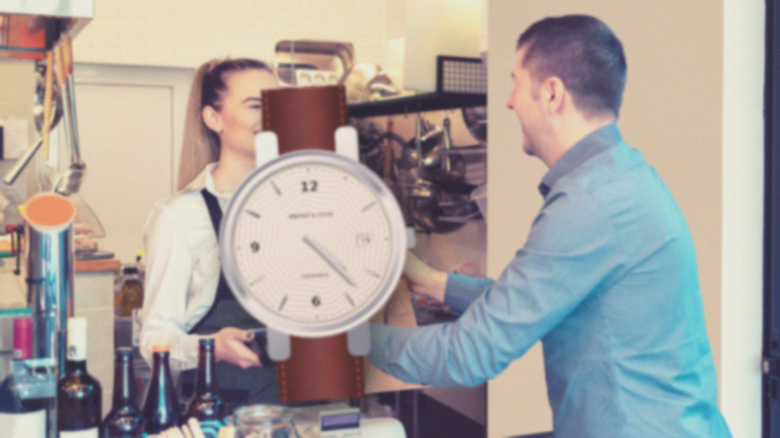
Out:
4 h 23 min
